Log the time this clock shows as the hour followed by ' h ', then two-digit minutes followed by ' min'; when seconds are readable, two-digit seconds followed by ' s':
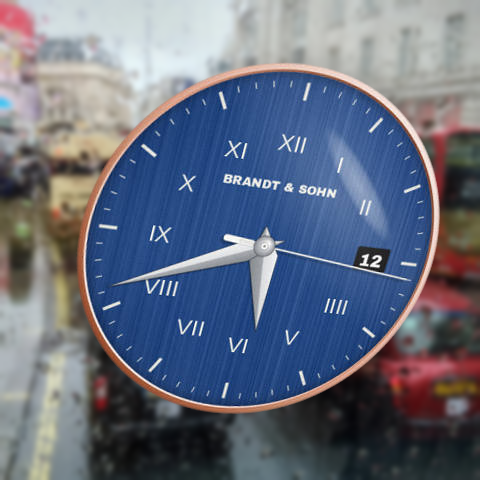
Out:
5 h 41 min 16 s
